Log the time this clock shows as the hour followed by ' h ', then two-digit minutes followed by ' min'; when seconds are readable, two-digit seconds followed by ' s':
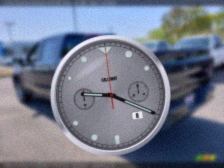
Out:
9 h 20 min
